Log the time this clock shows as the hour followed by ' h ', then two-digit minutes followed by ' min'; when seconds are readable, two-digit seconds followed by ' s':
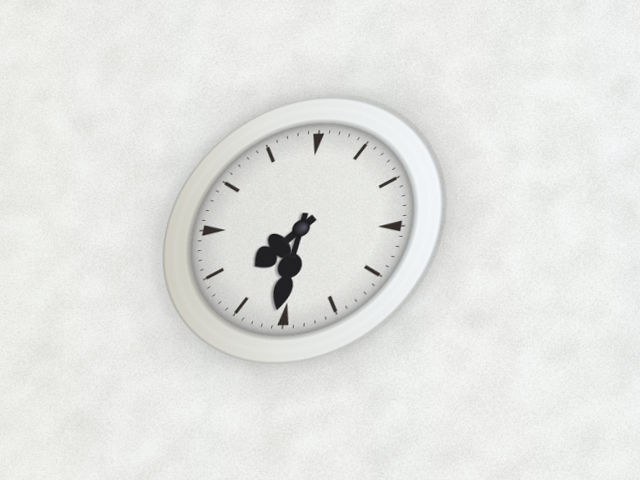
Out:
7 h 31 min
